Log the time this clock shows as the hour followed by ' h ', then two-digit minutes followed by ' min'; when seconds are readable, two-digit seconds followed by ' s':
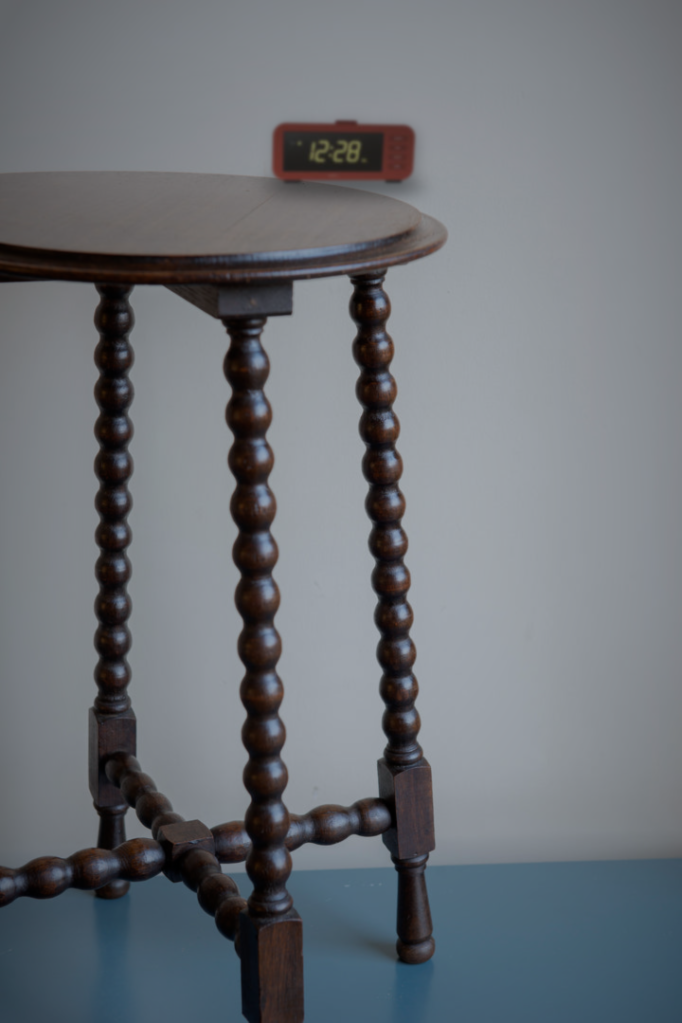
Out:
12 h 28 min
